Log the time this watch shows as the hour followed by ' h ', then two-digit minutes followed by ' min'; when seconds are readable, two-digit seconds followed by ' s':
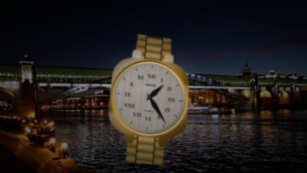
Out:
1 h 24 min
